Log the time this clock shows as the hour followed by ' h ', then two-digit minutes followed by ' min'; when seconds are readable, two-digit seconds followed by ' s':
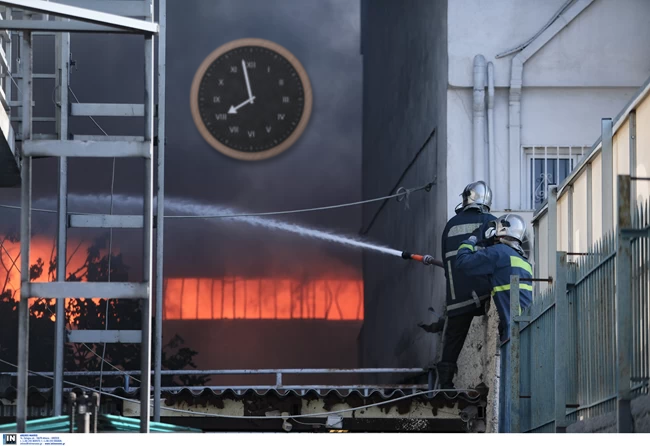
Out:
7 h 58 min
